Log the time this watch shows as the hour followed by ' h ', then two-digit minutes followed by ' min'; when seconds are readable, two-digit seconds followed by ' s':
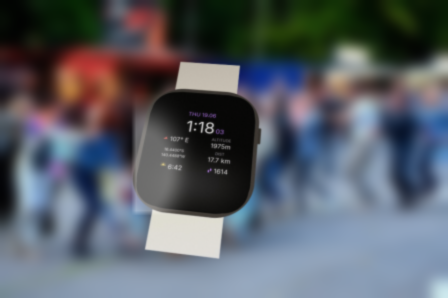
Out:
1 h 18 min
